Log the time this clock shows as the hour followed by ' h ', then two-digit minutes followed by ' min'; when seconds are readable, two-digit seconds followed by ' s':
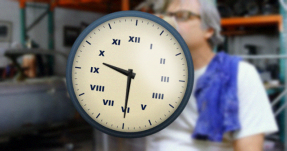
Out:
9 h 30 min
